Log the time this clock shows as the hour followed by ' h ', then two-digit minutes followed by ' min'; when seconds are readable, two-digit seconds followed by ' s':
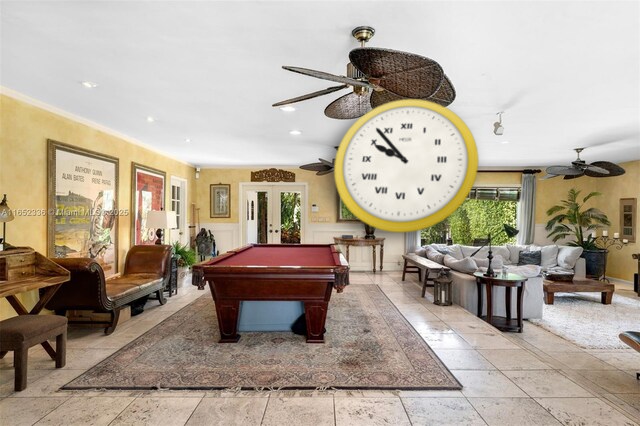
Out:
9 h 53 min
